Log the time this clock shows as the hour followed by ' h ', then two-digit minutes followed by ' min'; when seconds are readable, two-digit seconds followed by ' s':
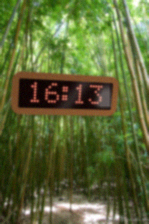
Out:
16 h 13 min
